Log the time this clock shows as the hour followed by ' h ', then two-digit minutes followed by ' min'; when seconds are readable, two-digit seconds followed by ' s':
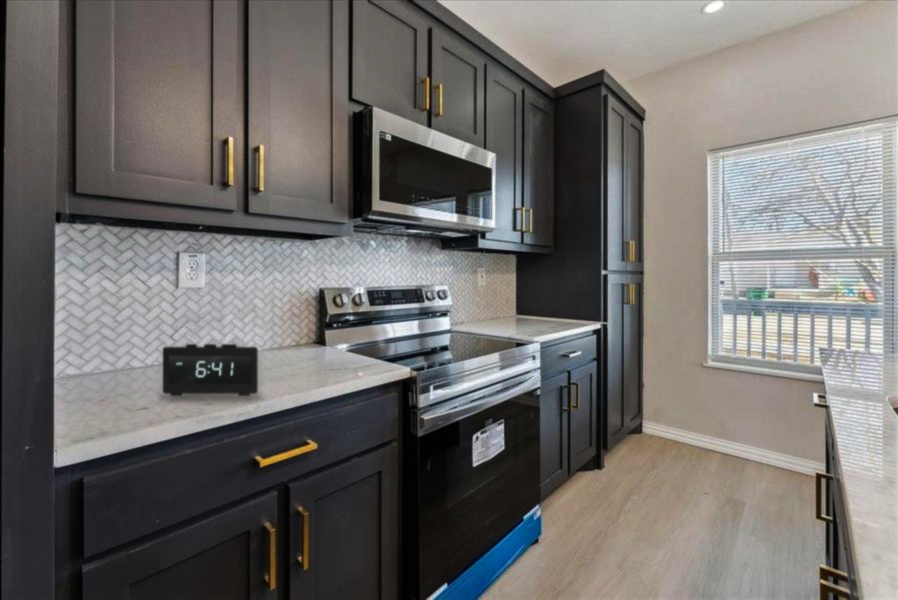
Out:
6 h 41 min
